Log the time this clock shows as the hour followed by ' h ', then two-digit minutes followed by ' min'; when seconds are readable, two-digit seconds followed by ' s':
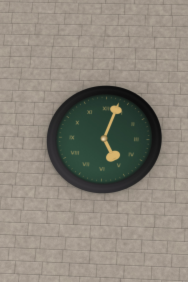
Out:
5 h 03 min
